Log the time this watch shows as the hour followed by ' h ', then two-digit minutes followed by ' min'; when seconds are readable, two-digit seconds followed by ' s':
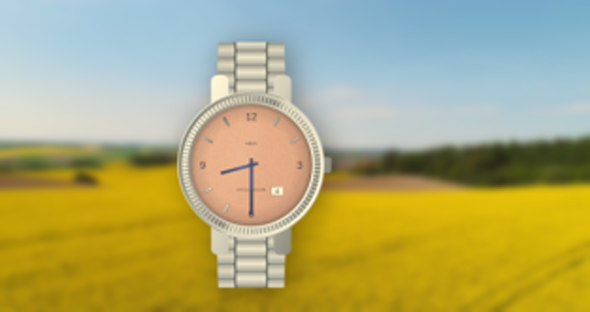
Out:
8 h 30 min
